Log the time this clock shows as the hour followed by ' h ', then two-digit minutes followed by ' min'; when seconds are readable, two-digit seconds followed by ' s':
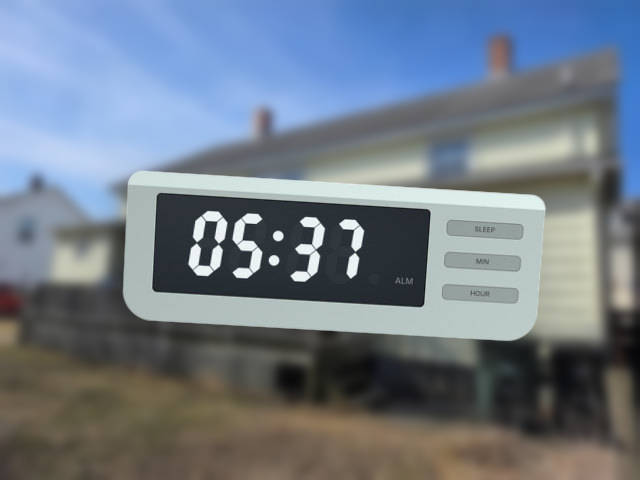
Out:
5 h 37 min
